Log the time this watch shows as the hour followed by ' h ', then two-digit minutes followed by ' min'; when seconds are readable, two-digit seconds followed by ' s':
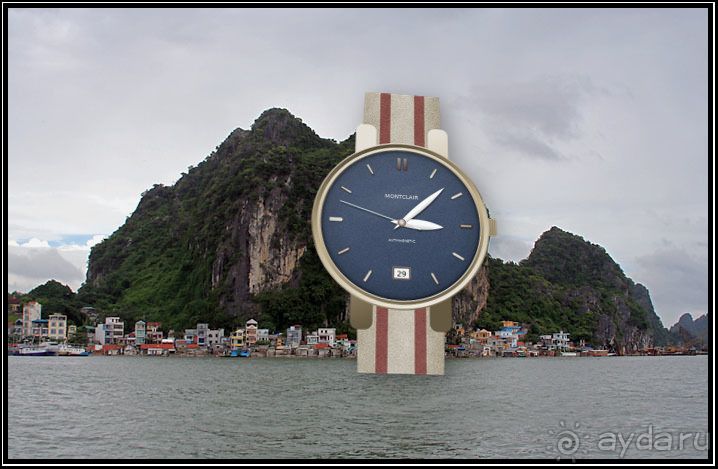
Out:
3 h 07 min 48 s
